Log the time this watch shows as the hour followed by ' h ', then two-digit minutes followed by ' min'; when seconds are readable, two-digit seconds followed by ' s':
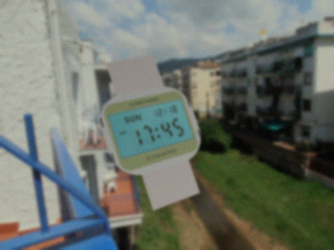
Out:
17 h 45 min
